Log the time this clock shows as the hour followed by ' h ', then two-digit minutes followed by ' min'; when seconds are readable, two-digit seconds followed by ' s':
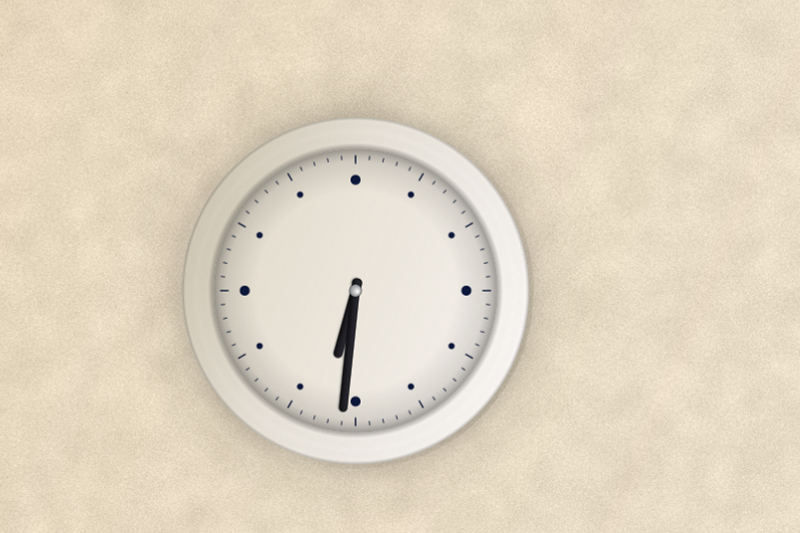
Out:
6 h 31 min
